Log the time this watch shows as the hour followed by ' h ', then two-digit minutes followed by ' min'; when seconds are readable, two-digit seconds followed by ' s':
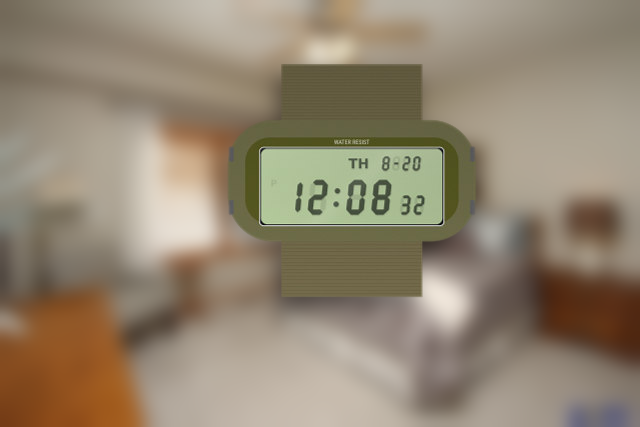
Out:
12 h 08 min 32 s
